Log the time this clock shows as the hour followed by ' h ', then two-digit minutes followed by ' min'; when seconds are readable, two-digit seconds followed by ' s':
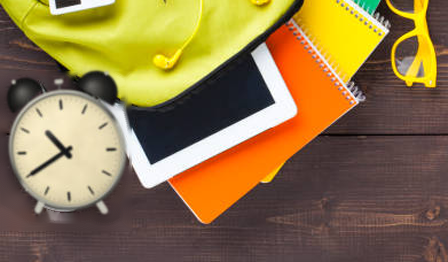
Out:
10 h 40 min
